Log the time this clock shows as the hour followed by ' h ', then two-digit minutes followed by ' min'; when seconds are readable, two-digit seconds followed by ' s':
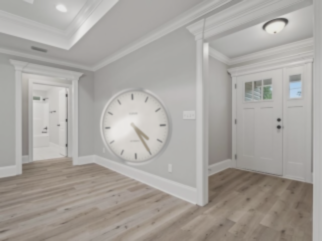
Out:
4 h 25 min
